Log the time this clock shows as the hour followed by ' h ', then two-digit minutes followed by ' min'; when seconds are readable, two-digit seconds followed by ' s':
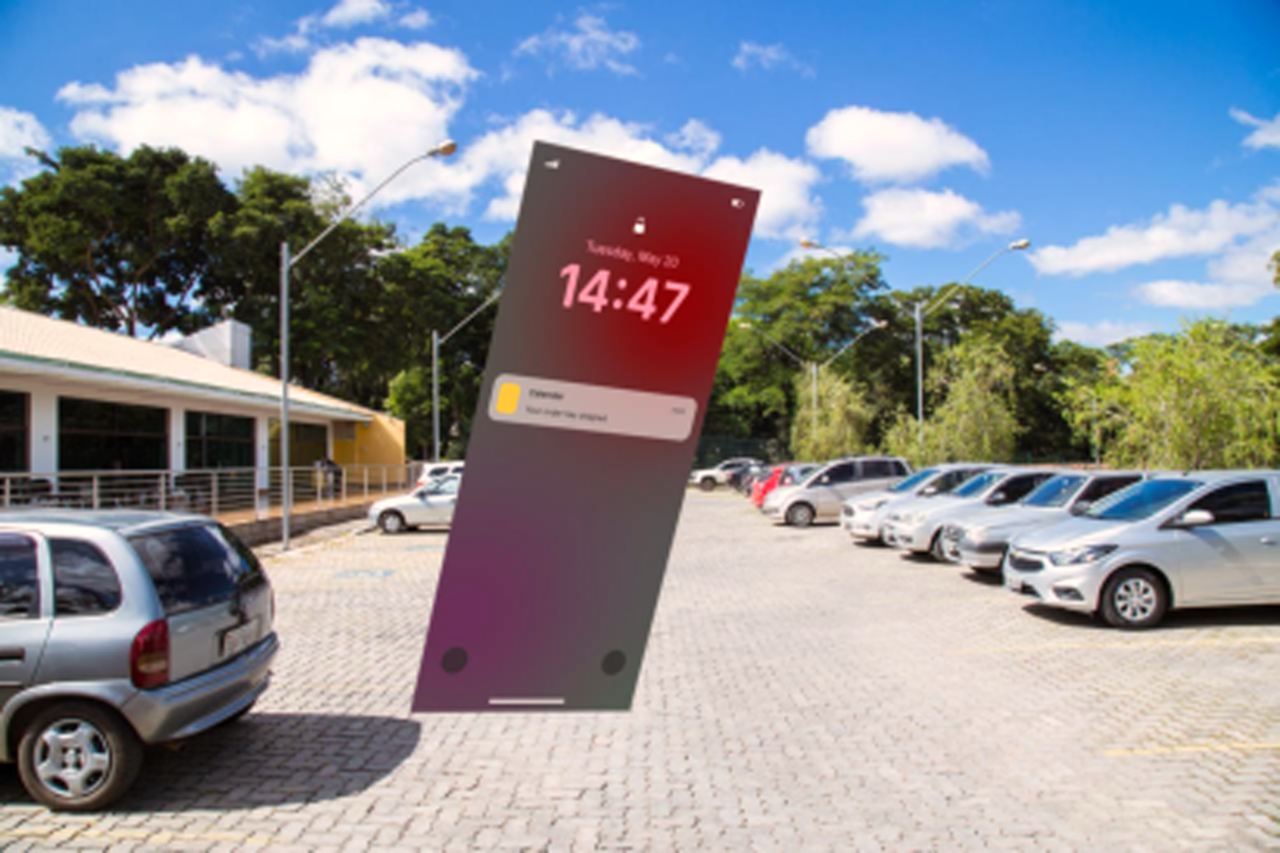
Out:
14 h 47 min
